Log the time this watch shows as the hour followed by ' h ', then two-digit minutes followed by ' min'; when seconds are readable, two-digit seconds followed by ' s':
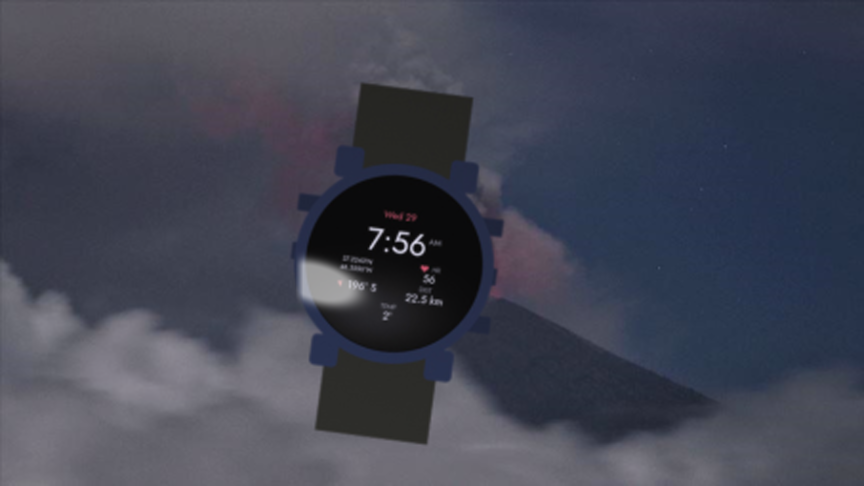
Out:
7 h 56 min
